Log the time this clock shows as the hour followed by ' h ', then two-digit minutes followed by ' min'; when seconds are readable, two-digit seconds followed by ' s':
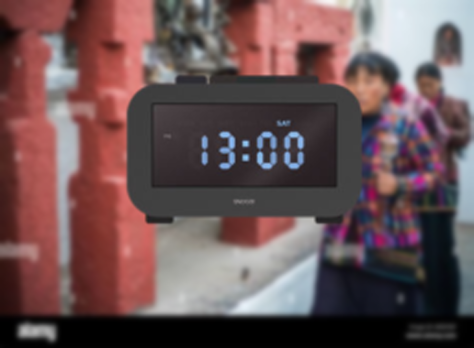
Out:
13 h 00 min
